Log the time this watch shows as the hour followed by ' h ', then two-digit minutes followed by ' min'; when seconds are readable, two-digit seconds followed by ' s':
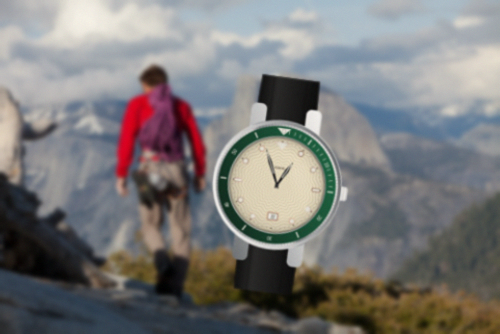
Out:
12 h 56 min
